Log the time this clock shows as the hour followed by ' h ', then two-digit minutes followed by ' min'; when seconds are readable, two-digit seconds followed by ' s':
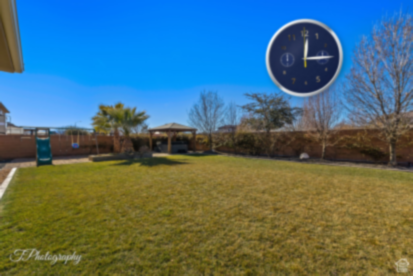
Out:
12 h 15 min
